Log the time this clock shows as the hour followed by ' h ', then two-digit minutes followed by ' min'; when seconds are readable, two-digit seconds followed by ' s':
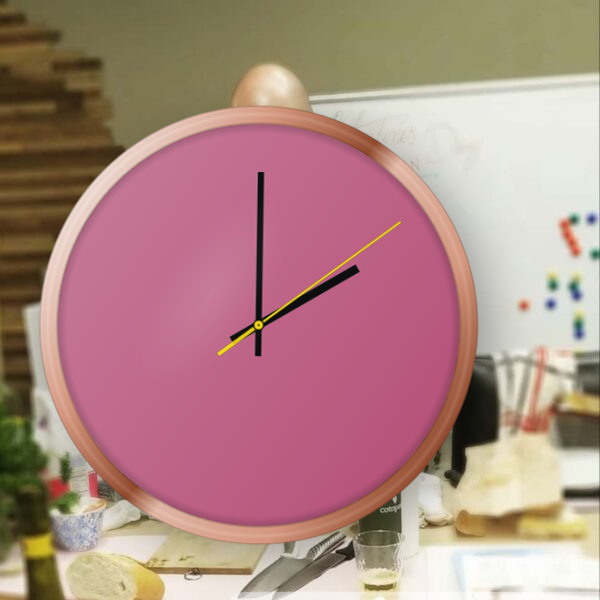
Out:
2 h 00 min 09 s
